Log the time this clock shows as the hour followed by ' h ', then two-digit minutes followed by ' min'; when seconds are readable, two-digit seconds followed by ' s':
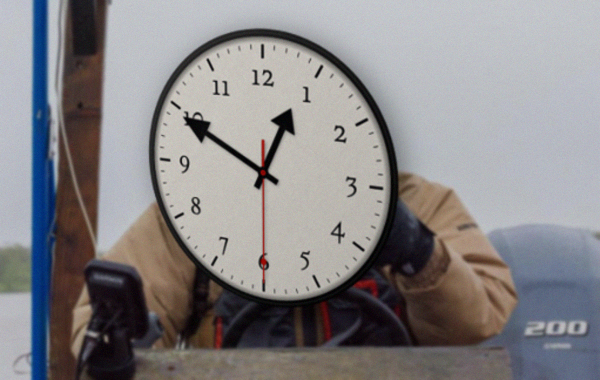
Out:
12 h 49 min 30 s
